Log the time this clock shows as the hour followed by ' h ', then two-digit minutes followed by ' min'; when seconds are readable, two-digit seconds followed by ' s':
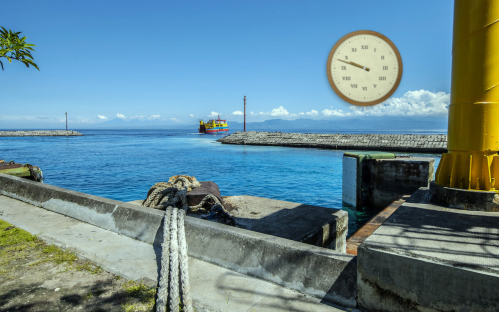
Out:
9 h 48 min
